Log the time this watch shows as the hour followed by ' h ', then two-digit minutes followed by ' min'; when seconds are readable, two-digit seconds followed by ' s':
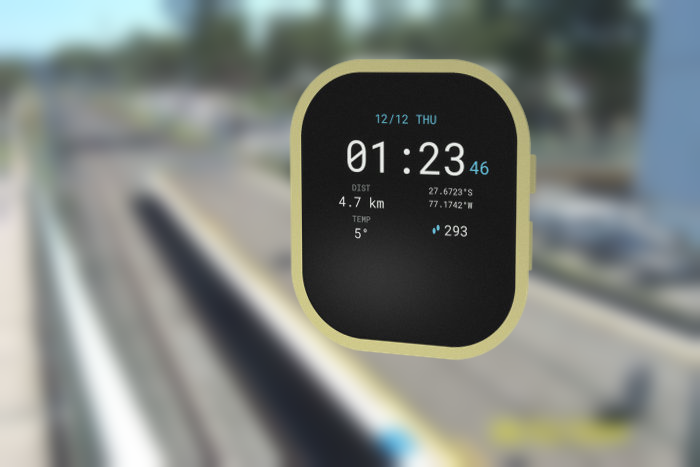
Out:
1 h 23 min 46 s
